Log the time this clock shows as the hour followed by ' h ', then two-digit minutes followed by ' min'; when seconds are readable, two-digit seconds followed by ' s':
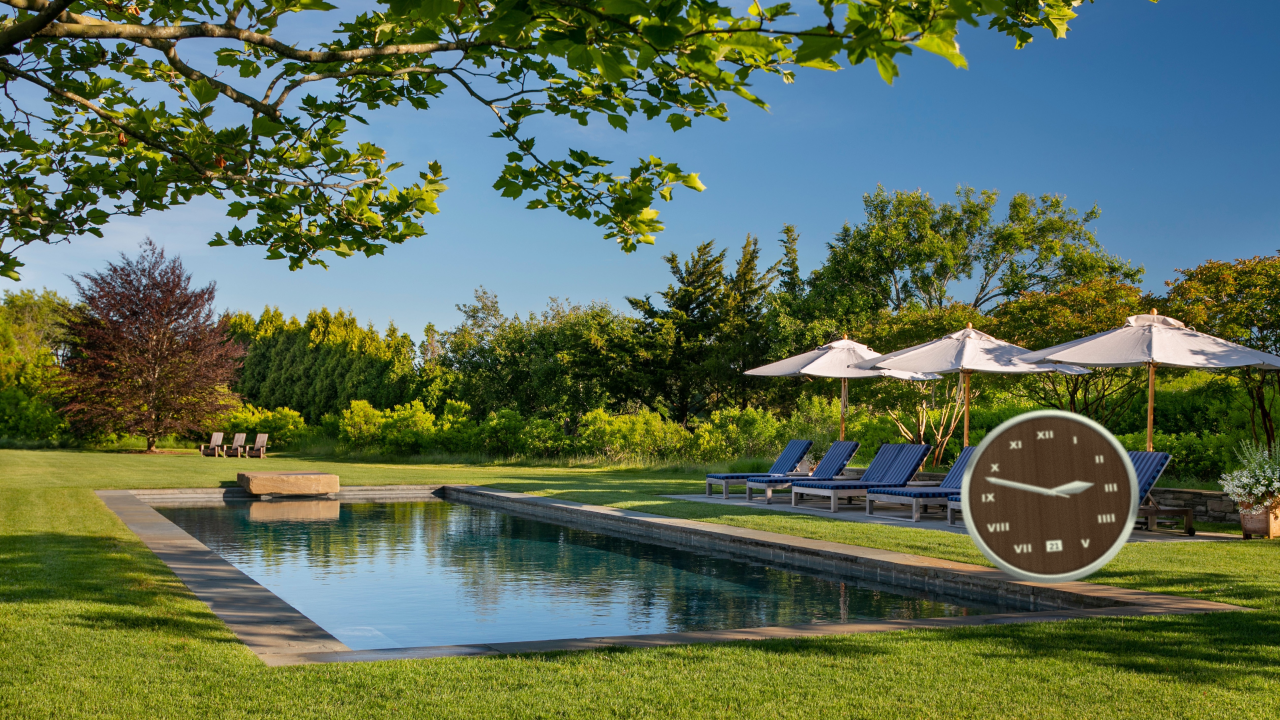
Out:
2 h 47 min 48 s
